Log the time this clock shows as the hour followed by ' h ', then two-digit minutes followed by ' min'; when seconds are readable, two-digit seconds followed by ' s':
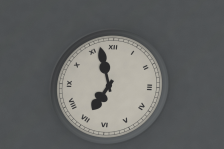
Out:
6 h 57 min
